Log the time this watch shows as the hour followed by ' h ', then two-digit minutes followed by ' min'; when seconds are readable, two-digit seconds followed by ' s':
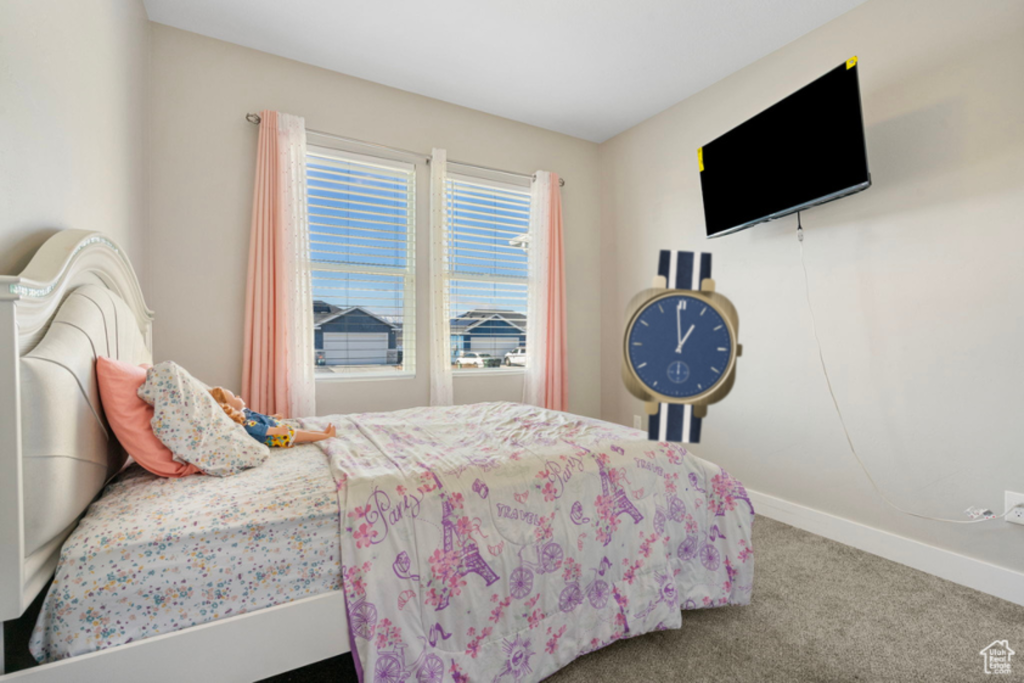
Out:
12 h 59 min
